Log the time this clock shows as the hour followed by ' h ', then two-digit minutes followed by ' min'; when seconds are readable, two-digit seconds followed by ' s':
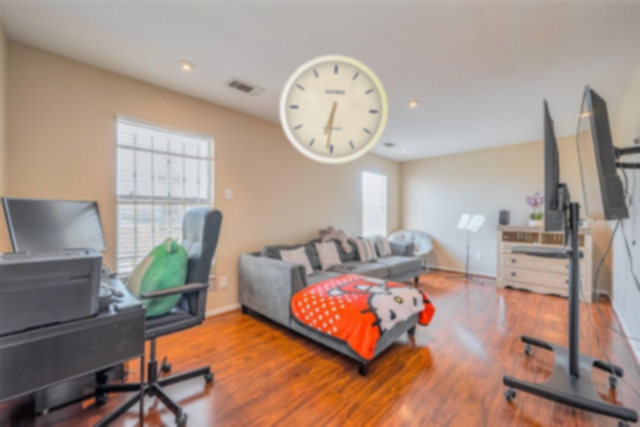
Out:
6 h 31 min
